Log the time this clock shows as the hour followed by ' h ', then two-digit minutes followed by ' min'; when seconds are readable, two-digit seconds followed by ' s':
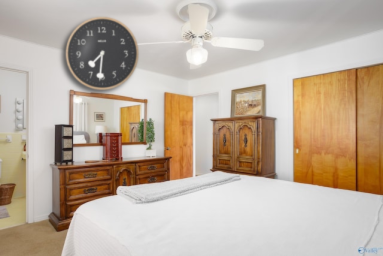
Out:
7 h 31 min
